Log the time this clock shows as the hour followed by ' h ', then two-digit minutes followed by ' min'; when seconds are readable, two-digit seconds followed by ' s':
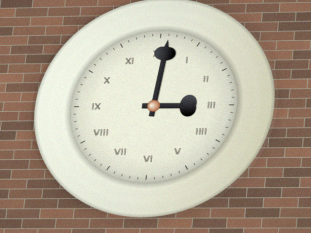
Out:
3 h 01 min
